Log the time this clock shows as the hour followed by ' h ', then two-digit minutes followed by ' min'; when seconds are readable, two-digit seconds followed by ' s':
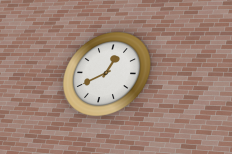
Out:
12 h 40 min
